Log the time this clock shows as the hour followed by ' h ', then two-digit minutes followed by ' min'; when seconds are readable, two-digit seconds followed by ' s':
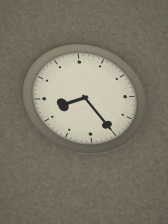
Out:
8 h 25 min
